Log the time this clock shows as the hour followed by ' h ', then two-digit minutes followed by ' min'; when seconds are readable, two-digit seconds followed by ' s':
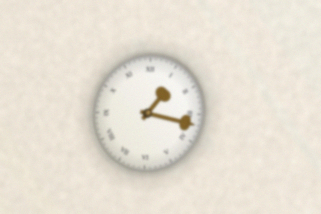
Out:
1 h 17 min
